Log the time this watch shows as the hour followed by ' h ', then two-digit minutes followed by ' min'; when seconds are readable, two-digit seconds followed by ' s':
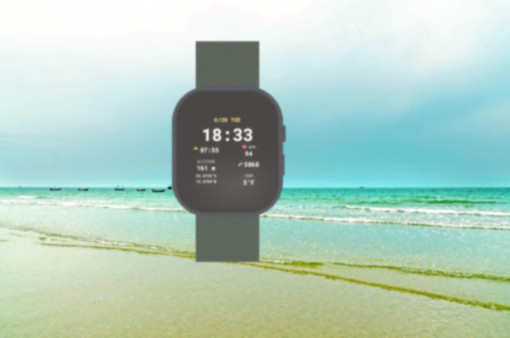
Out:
18 h 33 min
